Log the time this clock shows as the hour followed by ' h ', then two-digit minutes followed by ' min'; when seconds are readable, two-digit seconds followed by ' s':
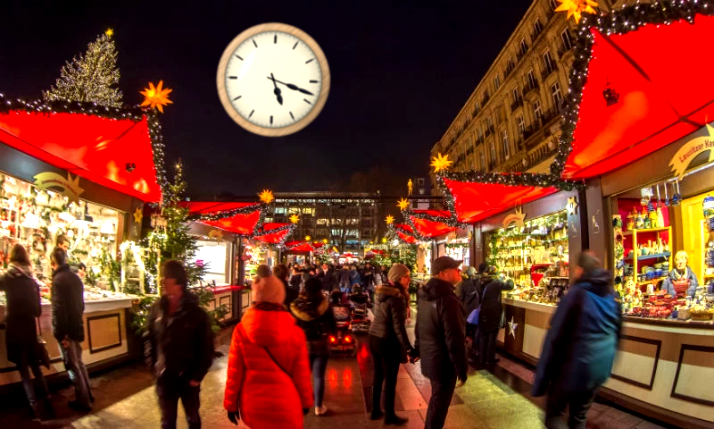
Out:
5 h 18 min
